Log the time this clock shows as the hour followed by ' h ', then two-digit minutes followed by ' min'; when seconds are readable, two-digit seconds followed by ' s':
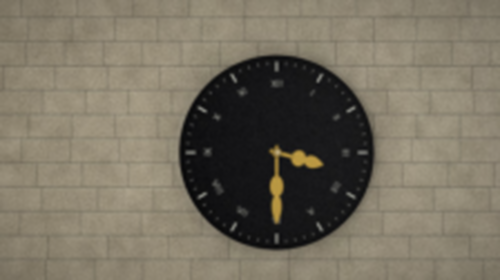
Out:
3 h 30 min
